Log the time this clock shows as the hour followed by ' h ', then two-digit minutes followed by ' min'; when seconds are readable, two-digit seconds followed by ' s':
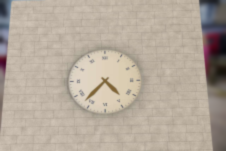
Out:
4 h 37 min
